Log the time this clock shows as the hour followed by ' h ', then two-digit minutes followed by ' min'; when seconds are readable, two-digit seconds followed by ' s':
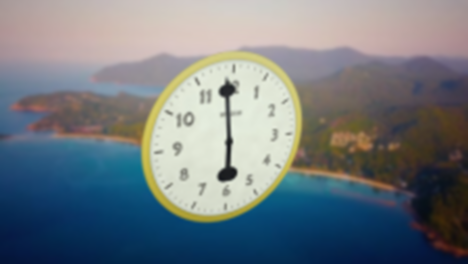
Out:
5 h 59 min
